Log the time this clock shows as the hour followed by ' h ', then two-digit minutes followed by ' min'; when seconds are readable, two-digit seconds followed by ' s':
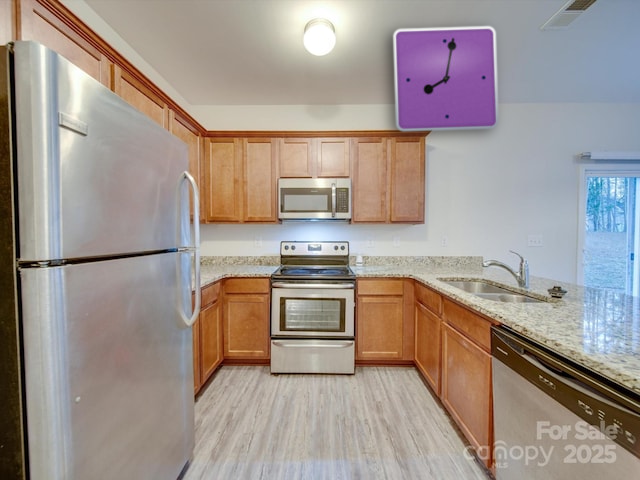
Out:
8 h 02 min
